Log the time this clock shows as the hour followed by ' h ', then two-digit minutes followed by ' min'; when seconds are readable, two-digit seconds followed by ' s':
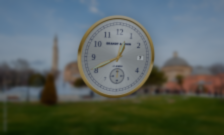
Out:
12 h 41 min
